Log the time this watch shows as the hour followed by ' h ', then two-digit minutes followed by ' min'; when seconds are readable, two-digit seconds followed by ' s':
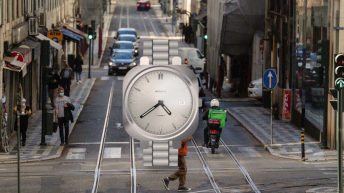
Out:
4 h 39 min
